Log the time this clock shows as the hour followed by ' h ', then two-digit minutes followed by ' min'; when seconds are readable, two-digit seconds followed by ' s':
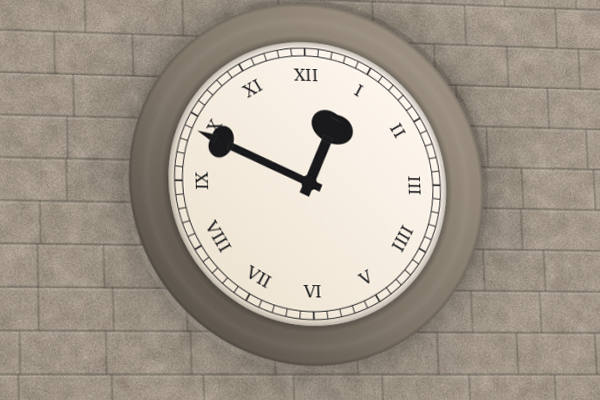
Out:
12 h 49 min
